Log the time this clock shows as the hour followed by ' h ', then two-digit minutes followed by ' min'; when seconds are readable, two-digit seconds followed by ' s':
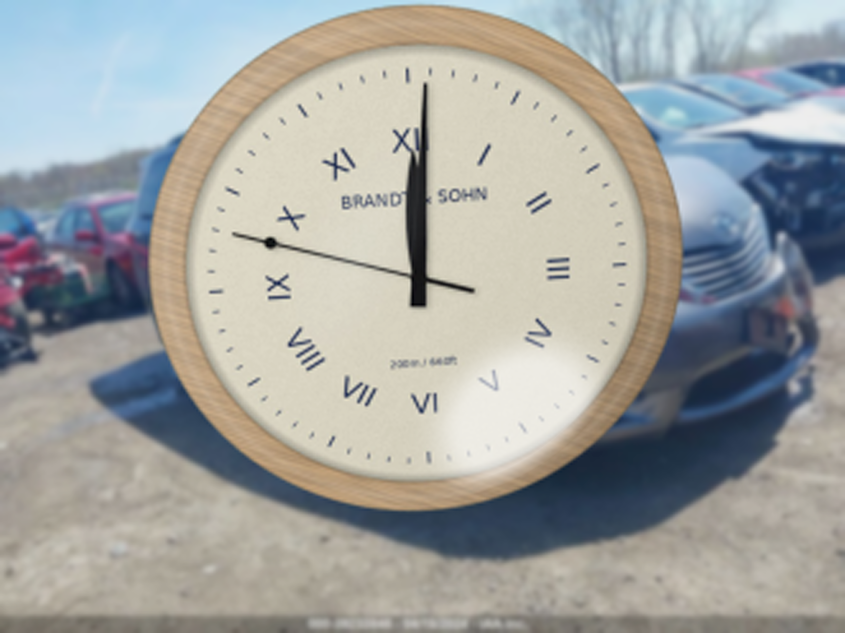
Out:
12 h 00 min 48 s
